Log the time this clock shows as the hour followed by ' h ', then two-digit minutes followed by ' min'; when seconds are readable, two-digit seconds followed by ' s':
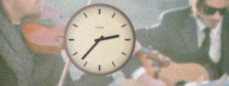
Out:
2 h 37 min
